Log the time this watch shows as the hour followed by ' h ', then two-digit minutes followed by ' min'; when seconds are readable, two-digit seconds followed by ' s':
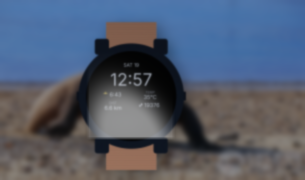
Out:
12 h 57 min
